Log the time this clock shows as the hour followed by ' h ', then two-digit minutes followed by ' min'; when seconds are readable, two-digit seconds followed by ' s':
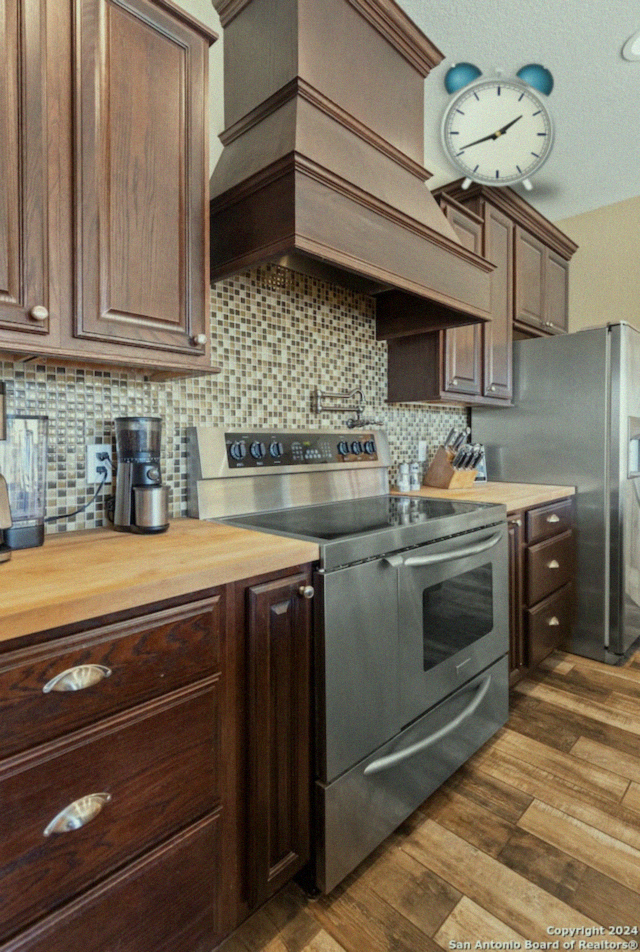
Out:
1 h 41 min
